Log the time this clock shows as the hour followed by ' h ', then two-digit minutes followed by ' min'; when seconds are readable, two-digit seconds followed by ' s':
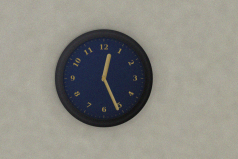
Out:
12 h 26 min
